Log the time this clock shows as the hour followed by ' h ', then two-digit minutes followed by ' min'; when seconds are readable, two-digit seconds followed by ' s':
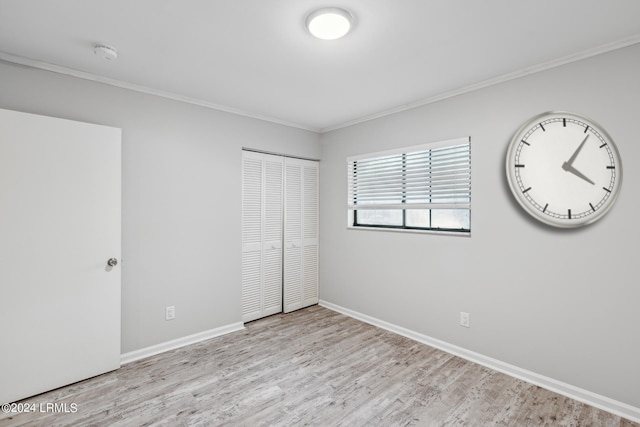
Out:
4 h 06 min
